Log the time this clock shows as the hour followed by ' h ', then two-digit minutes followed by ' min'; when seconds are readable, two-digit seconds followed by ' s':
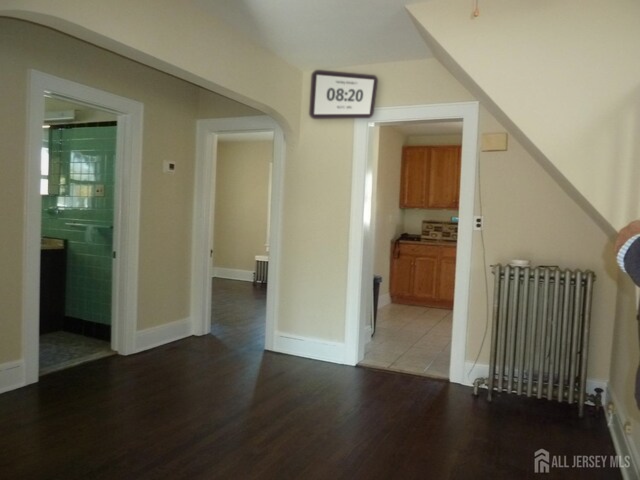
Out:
8 h 20 min
